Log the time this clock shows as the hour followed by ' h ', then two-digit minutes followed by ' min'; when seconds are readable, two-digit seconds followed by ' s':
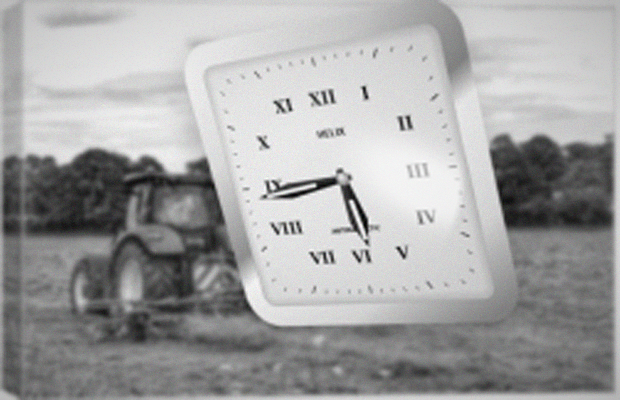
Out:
5 h 44 min
